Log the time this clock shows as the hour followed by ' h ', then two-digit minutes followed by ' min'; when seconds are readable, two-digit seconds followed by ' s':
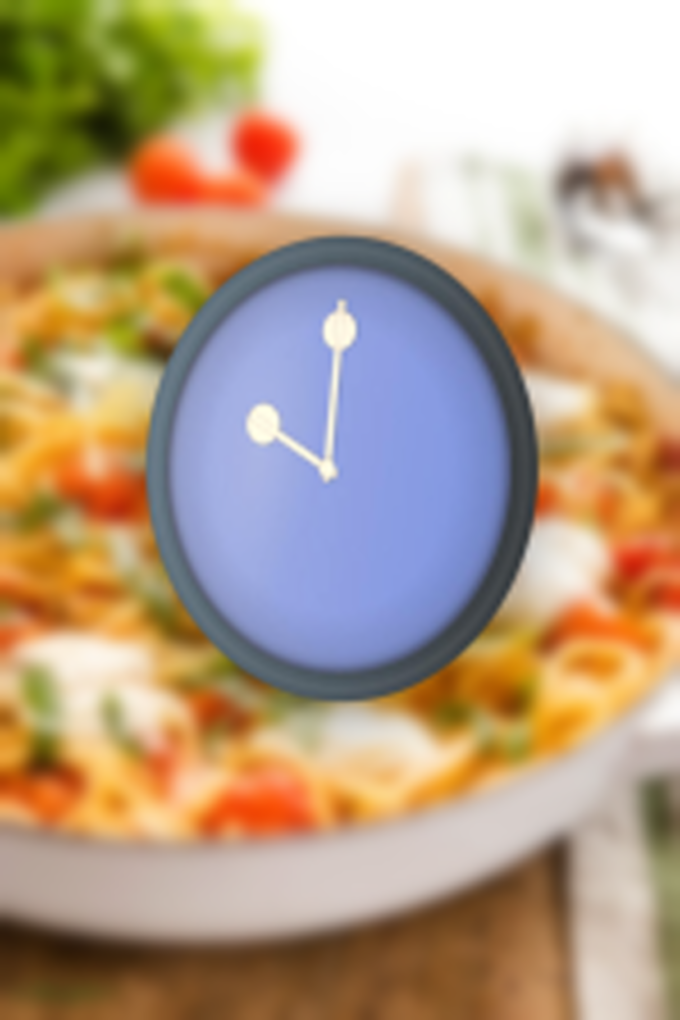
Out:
10 h 01 min
